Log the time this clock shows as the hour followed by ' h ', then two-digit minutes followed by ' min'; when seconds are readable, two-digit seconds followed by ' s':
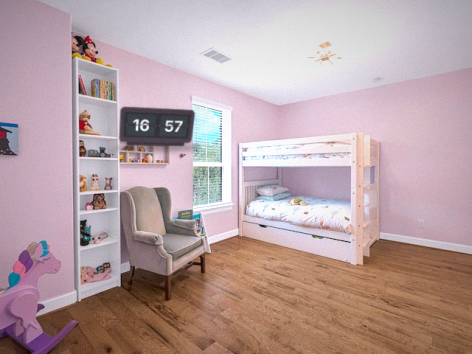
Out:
16 h 57 min
